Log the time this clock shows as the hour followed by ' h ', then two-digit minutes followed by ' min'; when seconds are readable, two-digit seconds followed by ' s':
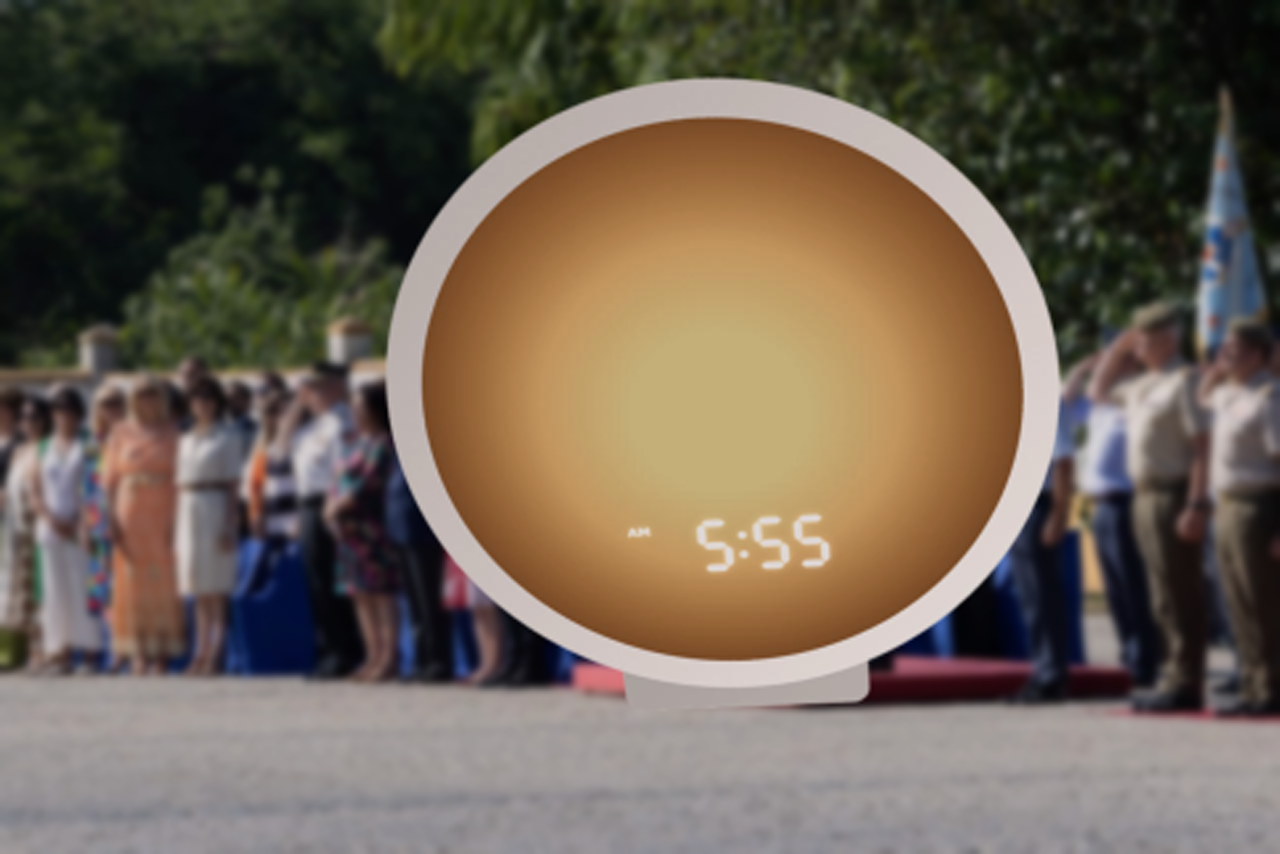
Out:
5 h 55 min
